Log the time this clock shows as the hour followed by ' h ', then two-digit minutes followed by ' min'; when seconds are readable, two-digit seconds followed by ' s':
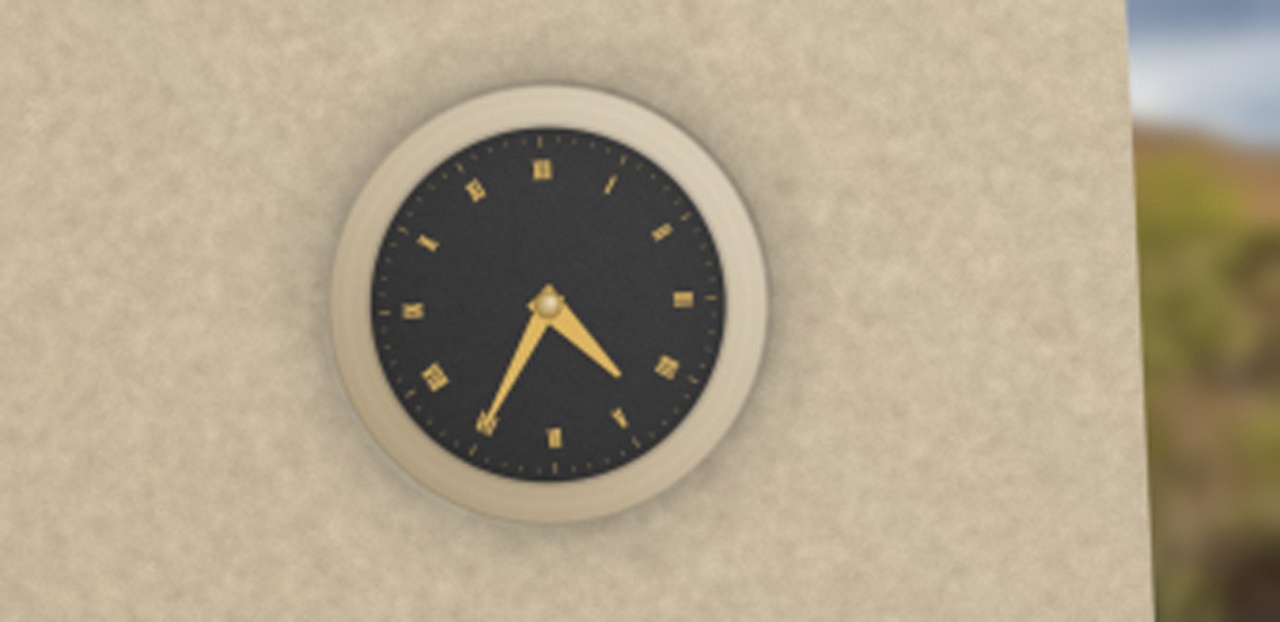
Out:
4 h 35 min
